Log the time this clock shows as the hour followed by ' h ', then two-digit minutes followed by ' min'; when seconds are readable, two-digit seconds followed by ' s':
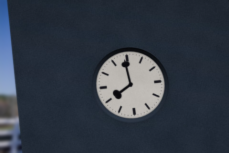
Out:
7 h 59 min
